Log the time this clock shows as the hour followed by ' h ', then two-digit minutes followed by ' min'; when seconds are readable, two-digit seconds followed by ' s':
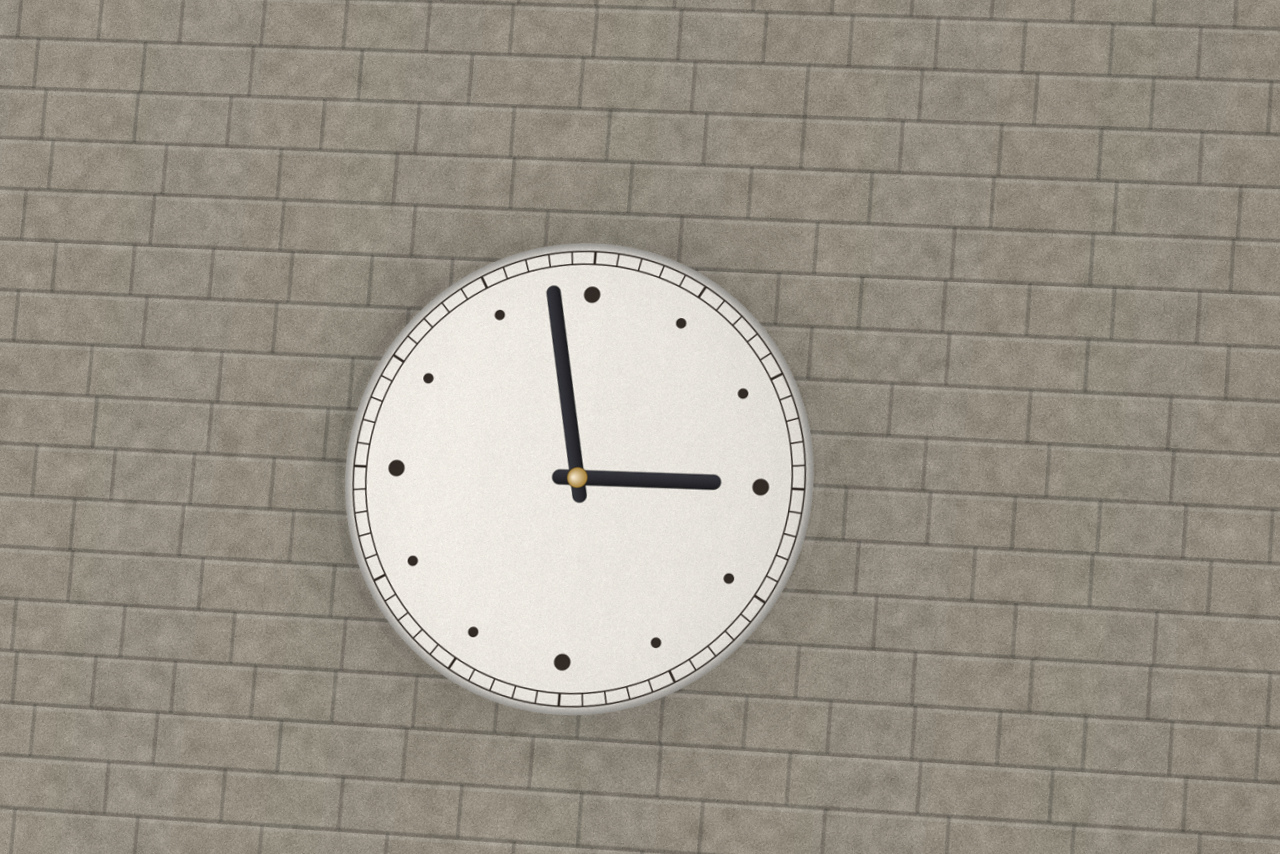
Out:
2 h 58 min
